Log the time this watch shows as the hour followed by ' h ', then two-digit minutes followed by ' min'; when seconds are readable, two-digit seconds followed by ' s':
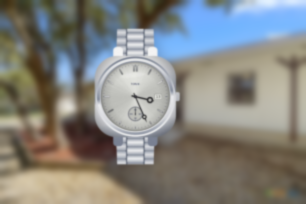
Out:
3 h 26 min
